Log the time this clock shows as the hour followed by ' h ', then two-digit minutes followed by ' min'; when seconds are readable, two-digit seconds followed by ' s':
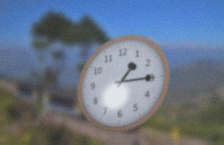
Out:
1 h 15 min
